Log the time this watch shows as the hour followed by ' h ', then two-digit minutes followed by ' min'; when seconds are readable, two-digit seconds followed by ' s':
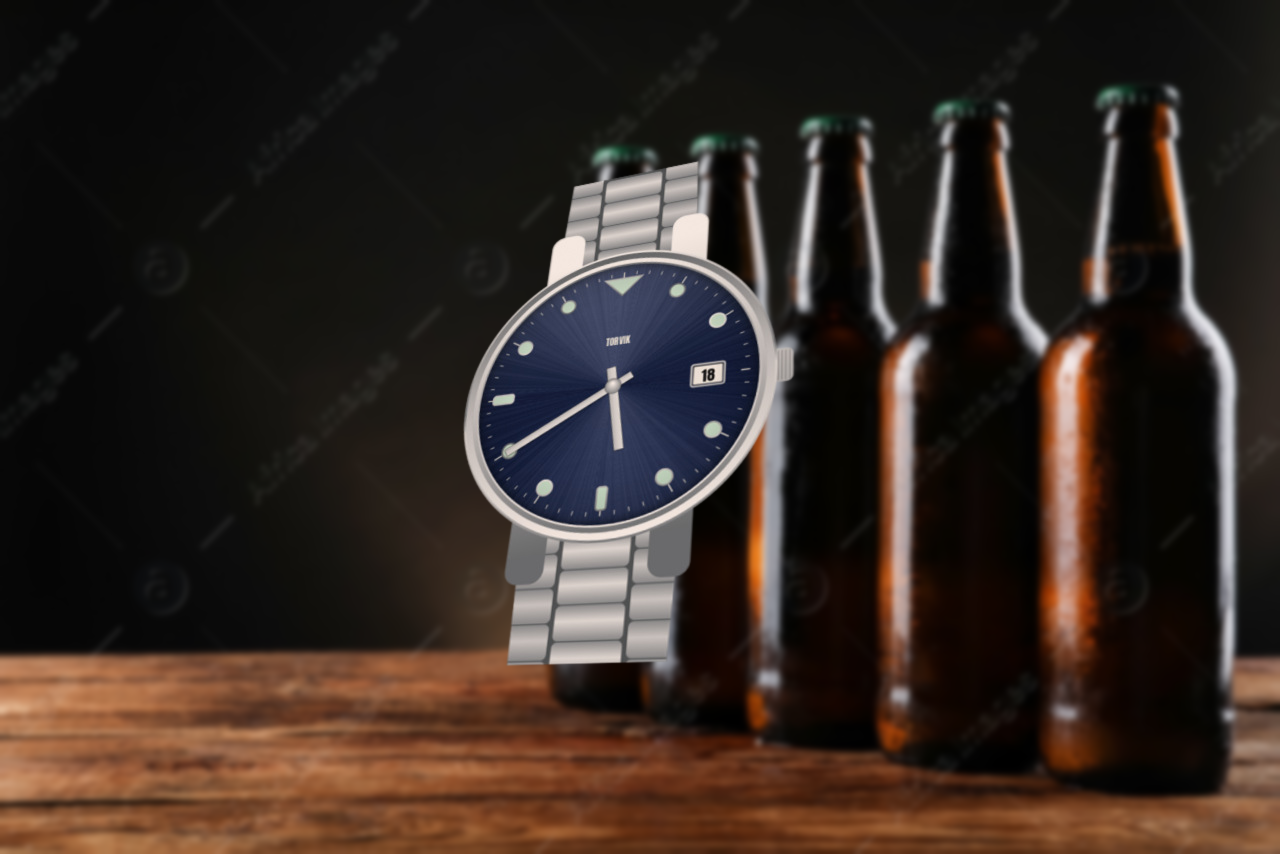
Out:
5 h 40 min
